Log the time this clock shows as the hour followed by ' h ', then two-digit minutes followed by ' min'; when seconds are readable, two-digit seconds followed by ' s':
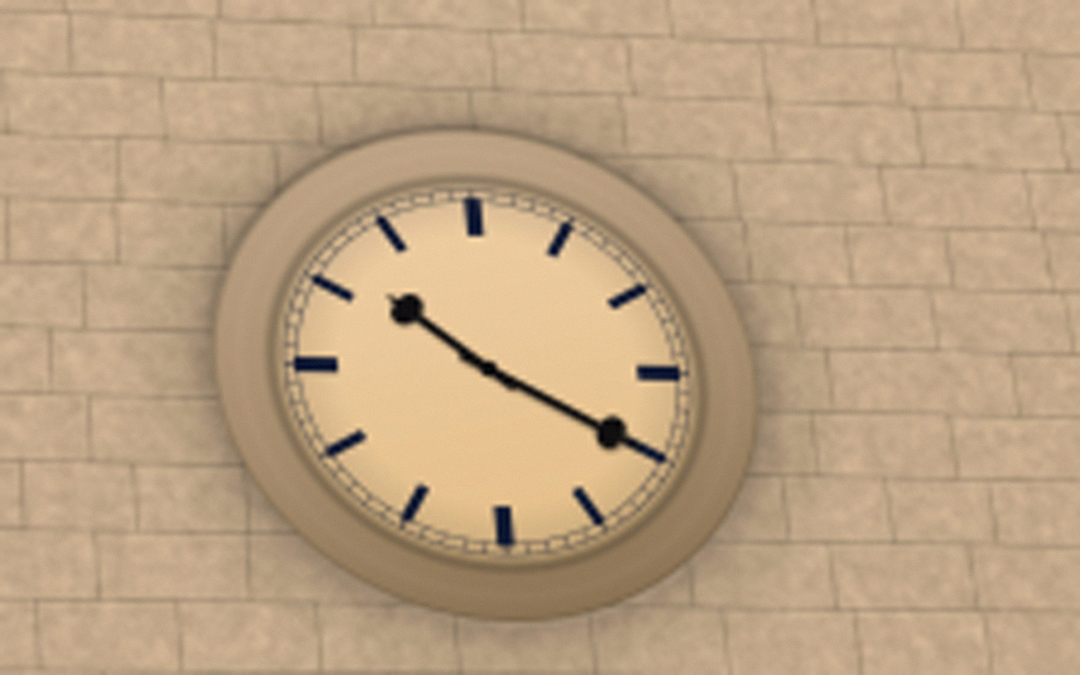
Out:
10 h 20 min
